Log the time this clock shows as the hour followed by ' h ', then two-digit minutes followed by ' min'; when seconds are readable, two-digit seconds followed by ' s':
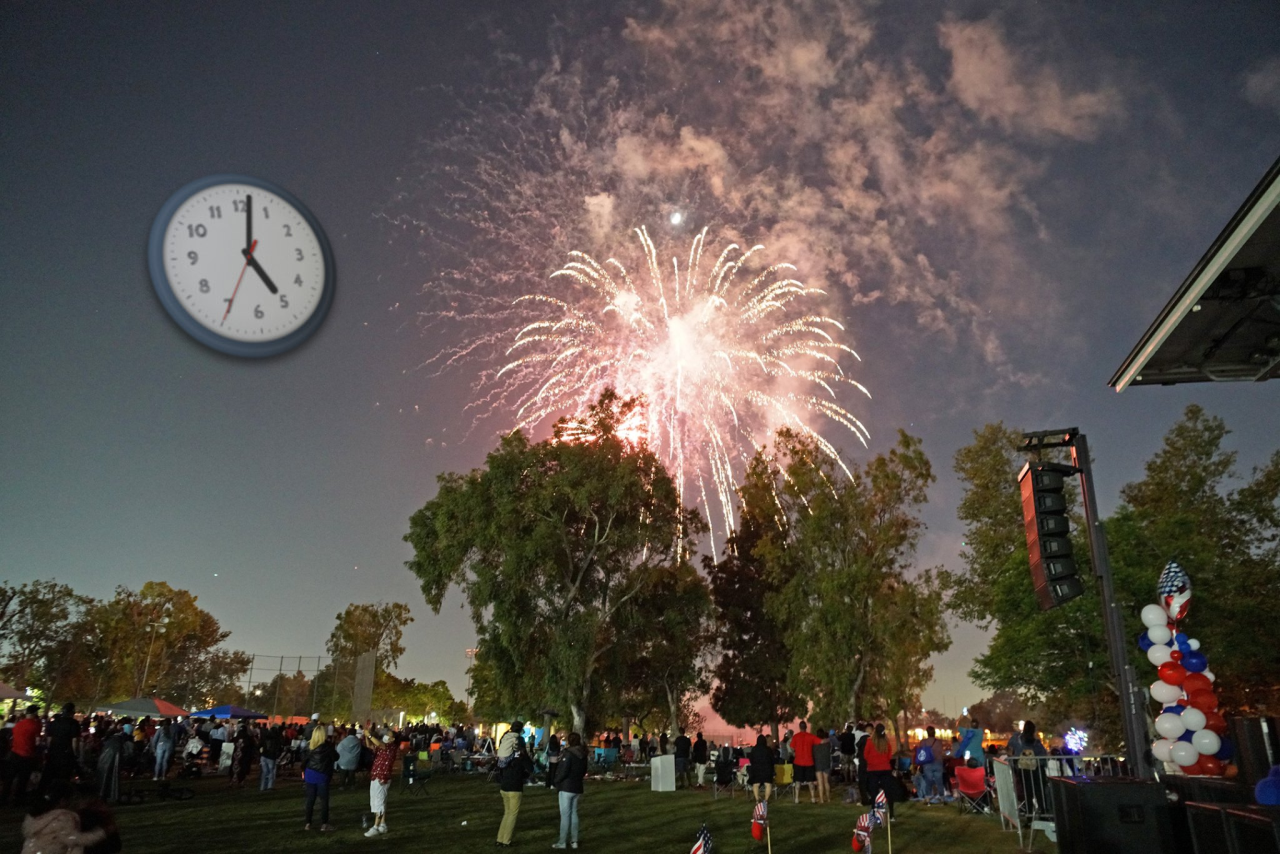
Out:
5 h 01 min 35 s
